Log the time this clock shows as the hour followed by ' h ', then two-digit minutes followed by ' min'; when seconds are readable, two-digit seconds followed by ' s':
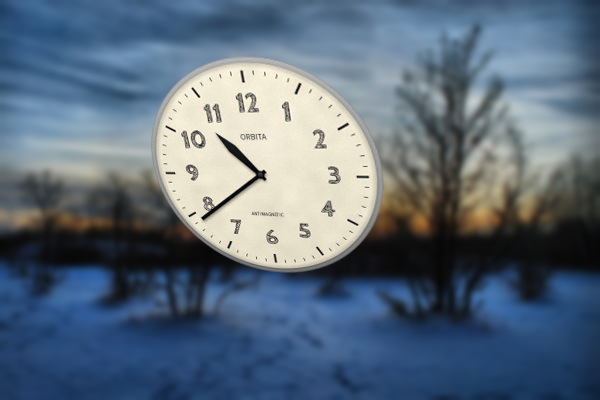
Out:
10 h 39 min
